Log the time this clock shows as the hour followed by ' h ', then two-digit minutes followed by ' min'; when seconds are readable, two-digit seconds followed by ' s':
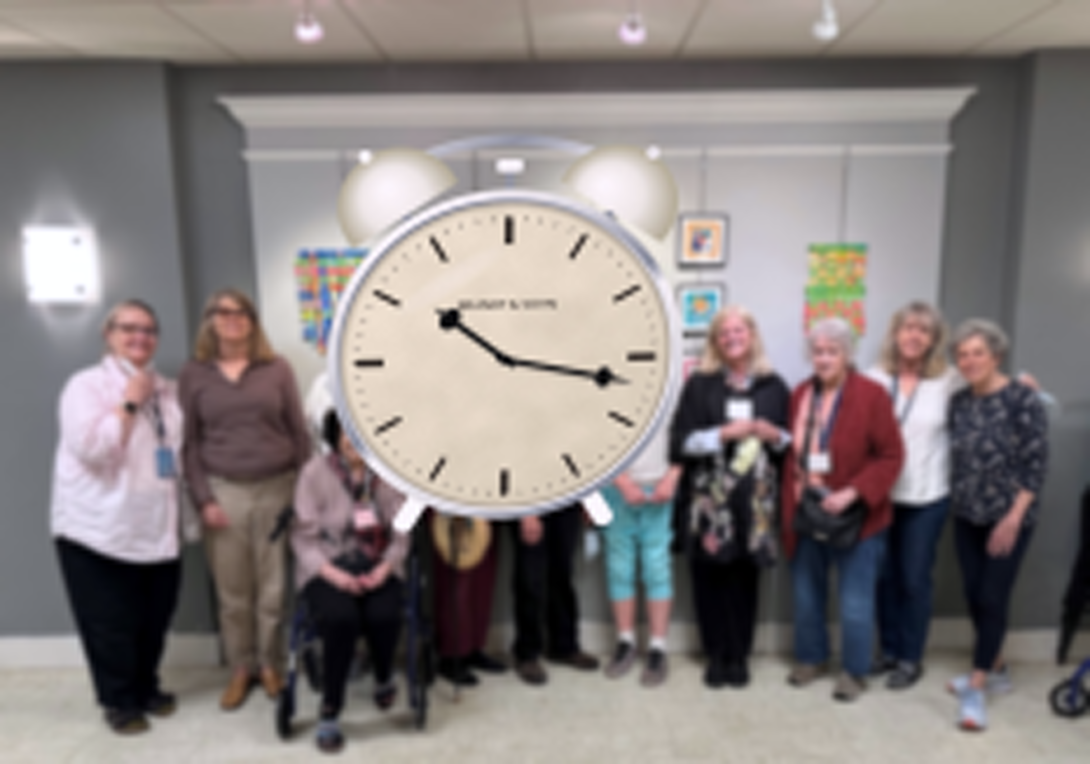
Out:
10 h 17 min
